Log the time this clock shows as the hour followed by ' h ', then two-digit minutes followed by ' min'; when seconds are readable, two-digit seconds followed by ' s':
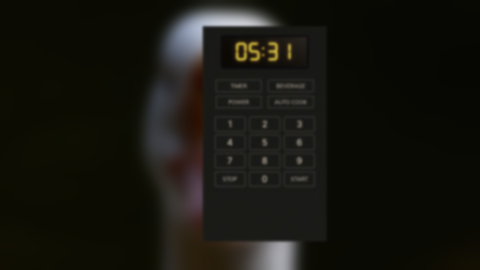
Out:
5 h 31 min
